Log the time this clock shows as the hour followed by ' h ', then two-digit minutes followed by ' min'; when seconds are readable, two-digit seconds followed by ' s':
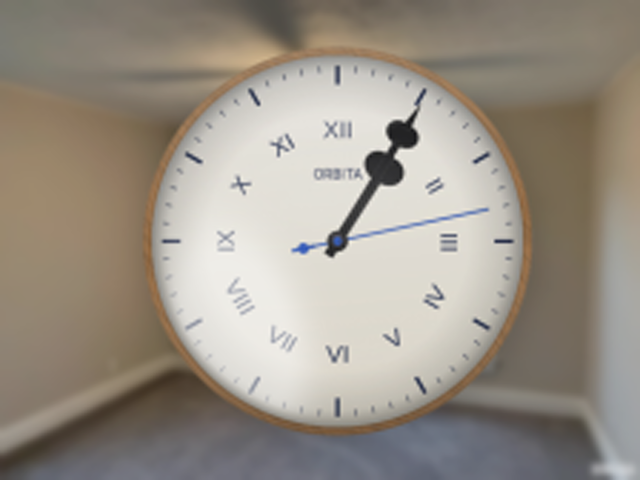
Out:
1 h 05 min 13 s
